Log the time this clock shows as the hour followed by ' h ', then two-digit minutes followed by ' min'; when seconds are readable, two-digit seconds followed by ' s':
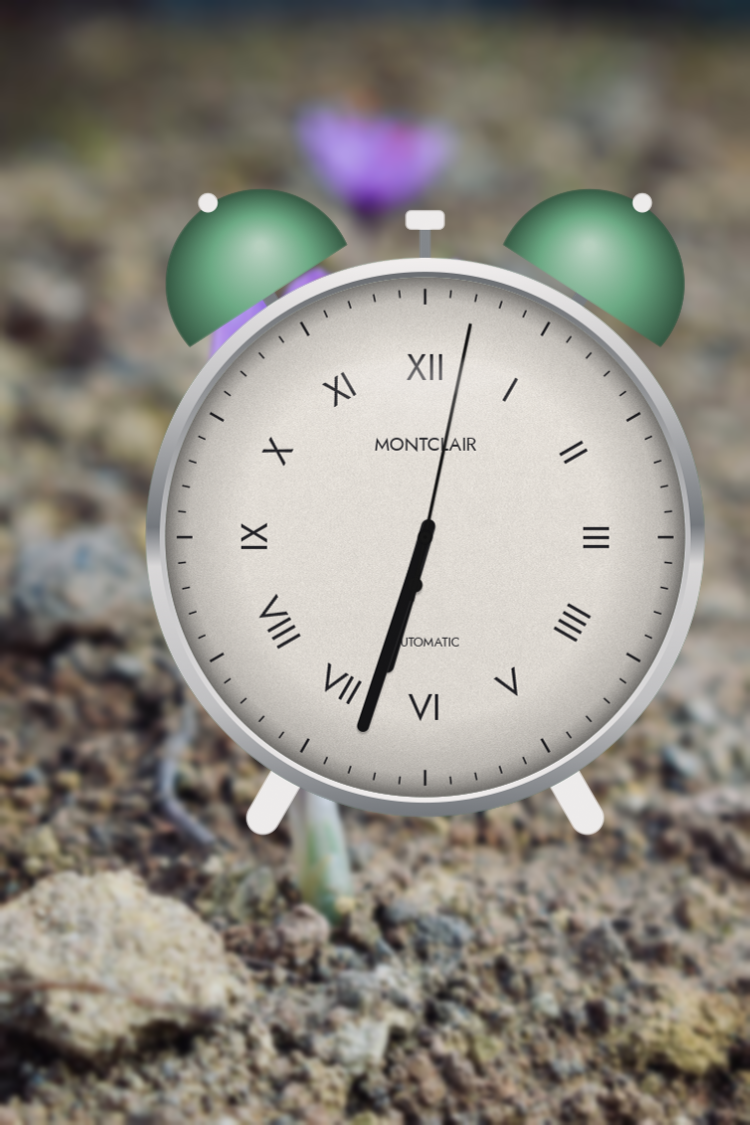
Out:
6 h 33 min 02 s
